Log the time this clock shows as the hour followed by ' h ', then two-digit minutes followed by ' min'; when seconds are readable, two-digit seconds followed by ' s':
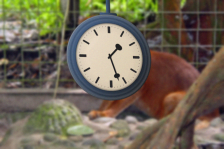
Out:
1 h 27 min
